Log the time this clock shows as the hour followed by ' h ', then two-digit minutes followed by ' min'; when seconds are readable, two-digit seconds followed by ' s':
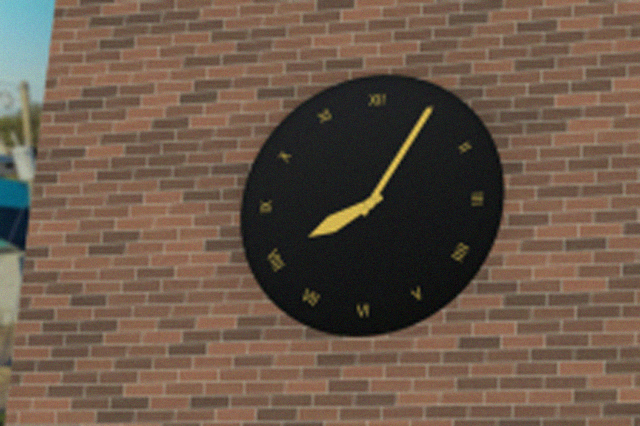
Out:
8 h 05 min
